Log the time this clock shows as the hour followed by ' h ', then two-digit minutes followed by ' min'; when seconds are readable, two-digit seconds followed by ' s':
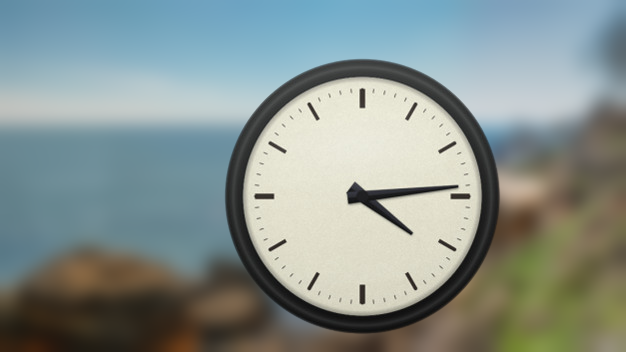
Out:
4 h 14 min
